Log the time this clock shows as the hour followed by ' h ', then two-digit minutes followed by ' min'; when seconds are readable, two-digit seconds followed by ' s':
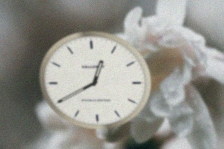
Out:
12 h 40 min
